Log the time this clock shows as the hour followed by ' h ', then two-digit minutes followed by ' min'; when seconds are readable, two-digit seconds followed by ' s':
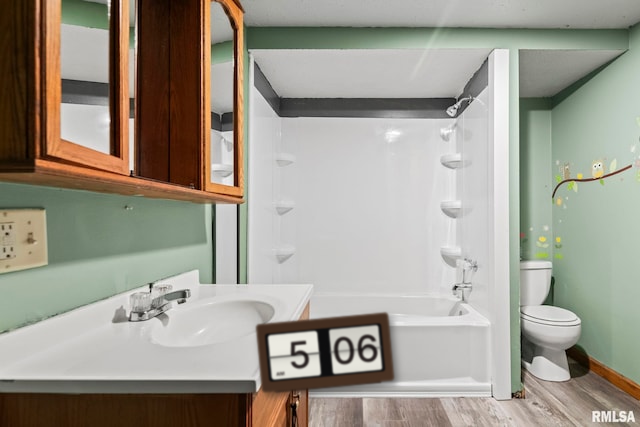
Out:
5 h 06 min
